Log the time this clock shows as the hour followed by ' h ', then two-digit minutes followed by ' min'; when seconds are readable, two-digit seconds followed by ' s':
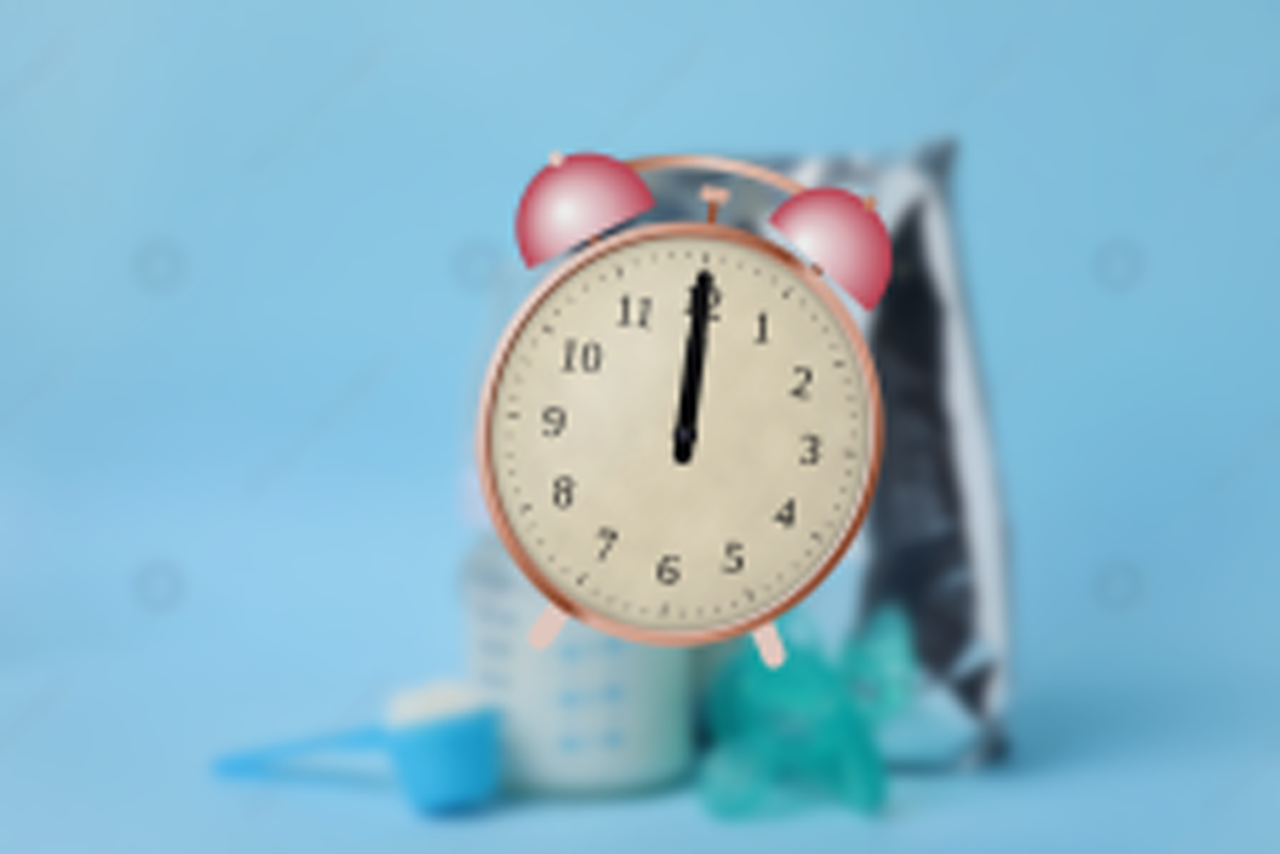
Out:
12 h 00 min
